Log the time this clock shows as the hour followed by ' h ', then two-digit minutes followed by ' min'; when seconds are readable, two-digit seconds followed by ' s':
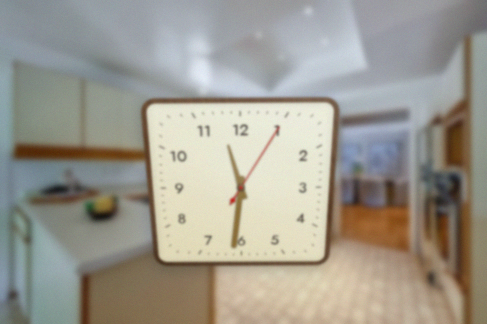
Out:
11 h 31 min 05 s
